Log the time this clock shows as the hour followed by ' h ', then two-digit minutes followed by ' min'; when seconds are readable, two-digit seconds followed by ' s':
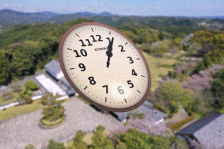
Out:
1 h 06 min
